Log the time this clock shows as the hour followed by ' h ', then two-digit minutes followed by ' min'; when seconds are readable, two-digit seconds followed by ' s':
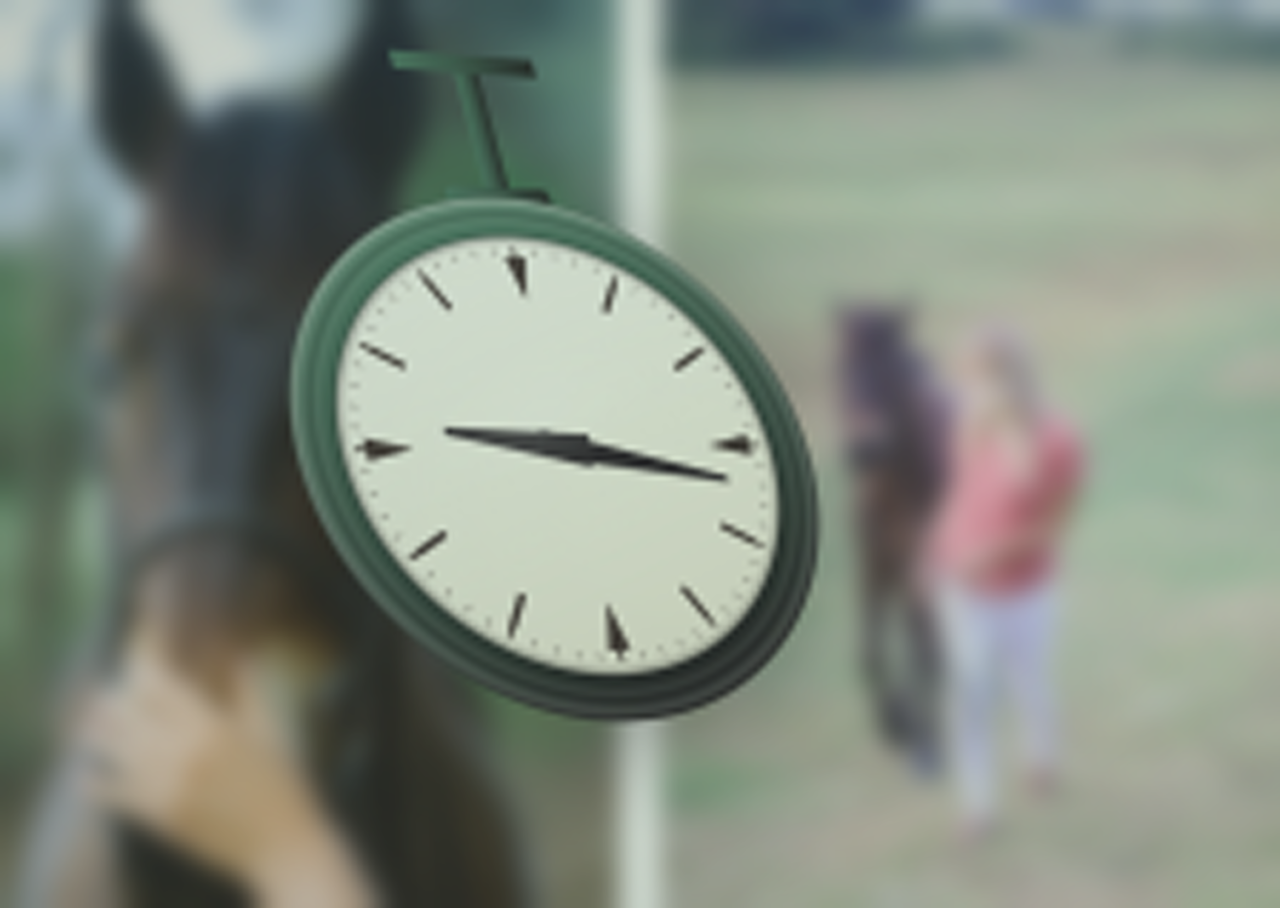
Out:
9 h 17 min
